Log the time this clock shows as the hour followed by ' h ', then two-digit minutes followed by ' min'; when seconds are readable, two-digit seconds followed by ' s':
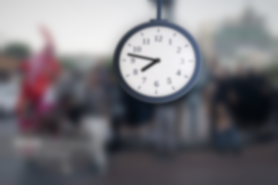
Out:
7 h 47 min
